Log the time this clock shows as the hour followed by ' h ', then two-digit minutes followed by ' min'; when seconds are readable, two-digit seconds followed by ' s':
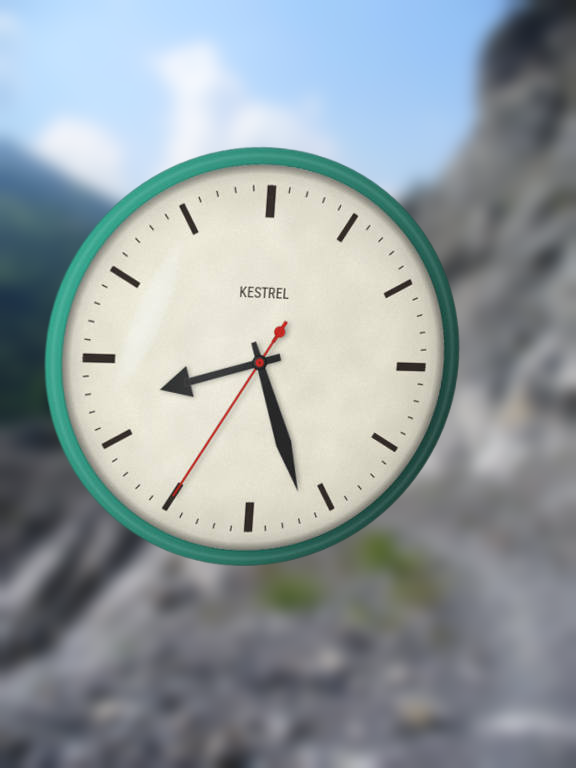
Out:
8 h 26 min 35 s
